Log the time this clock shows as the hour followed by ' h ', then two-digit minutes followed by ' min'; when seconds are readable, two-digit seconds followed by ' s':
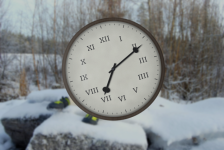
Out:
7 h 11 min
